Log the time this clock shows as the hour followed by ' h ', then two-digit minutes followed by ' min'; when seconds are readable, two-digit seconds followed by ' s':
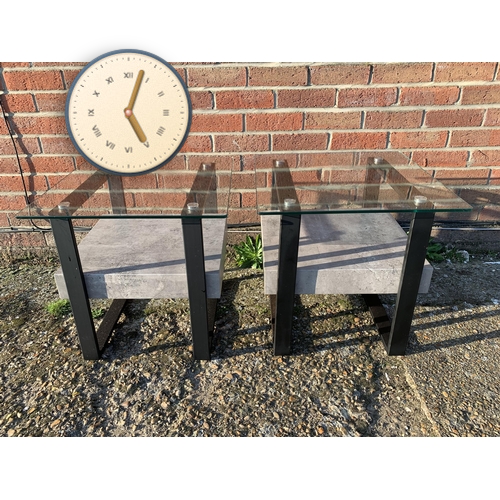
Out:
5 h 03 min
